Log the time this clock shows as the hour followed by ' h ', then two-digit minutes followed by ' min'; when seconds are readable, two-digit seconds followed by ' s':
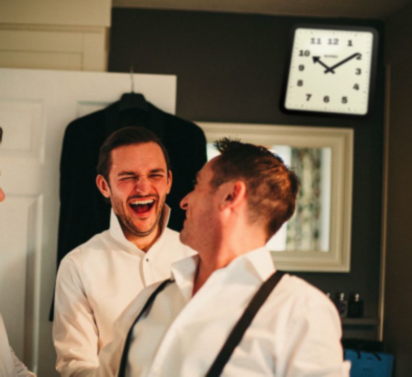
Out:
10 h 09 min
